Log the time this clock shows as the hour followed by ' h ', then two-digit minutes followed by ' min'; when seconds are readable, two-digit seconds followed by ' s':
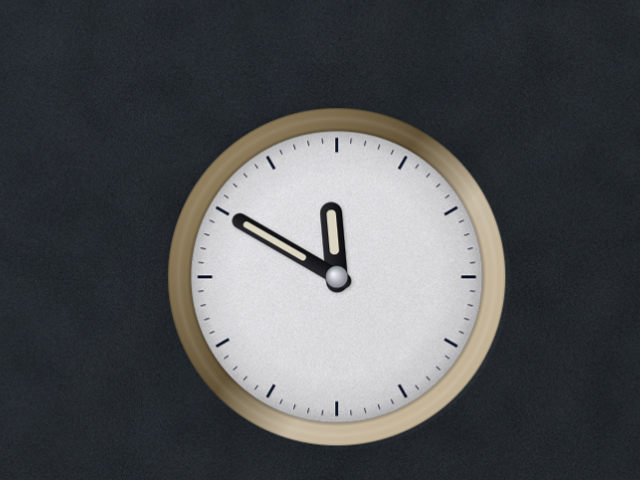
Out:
11 h 50 min
